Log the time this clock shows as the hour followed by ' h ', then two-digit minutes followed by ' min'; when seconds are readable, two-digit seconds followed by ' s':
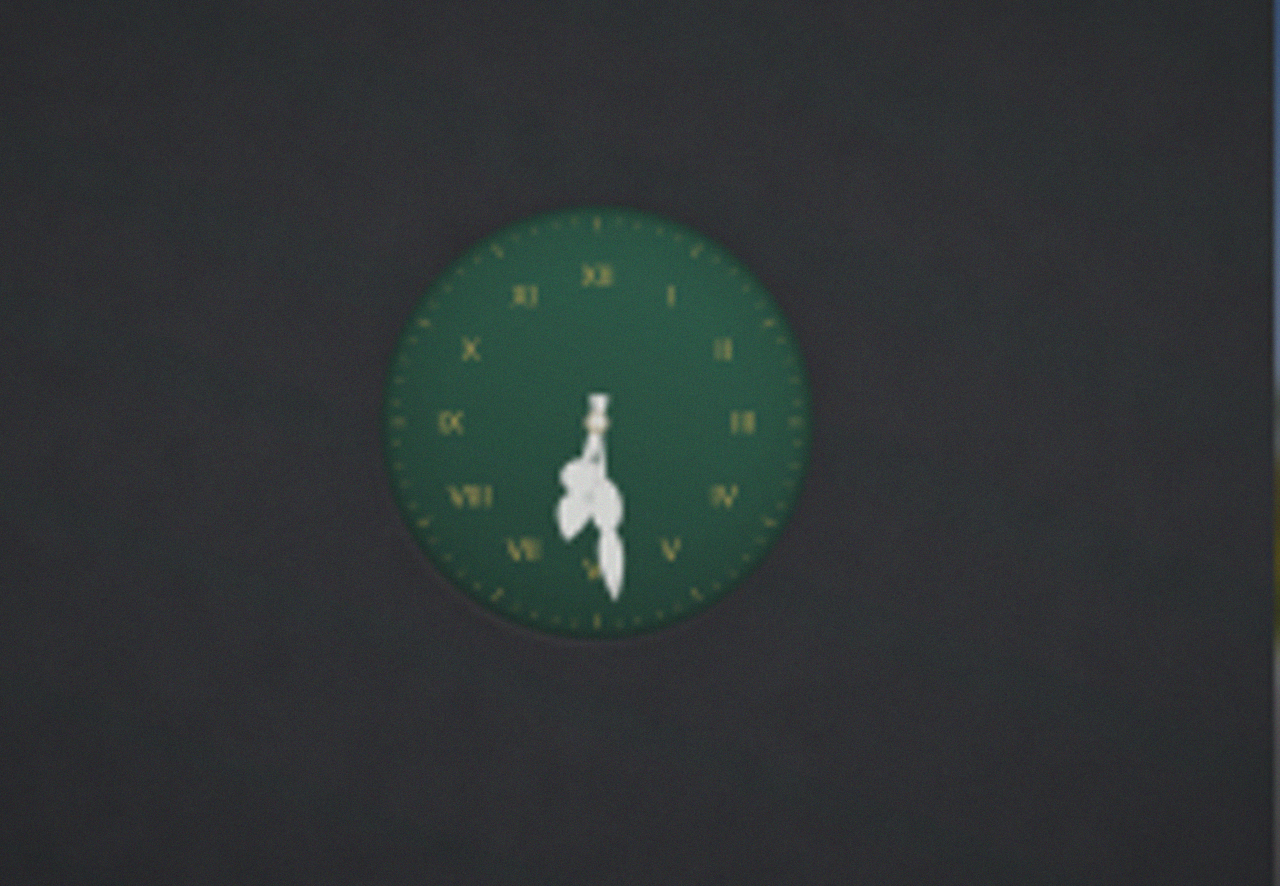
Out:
6 h 29 min
